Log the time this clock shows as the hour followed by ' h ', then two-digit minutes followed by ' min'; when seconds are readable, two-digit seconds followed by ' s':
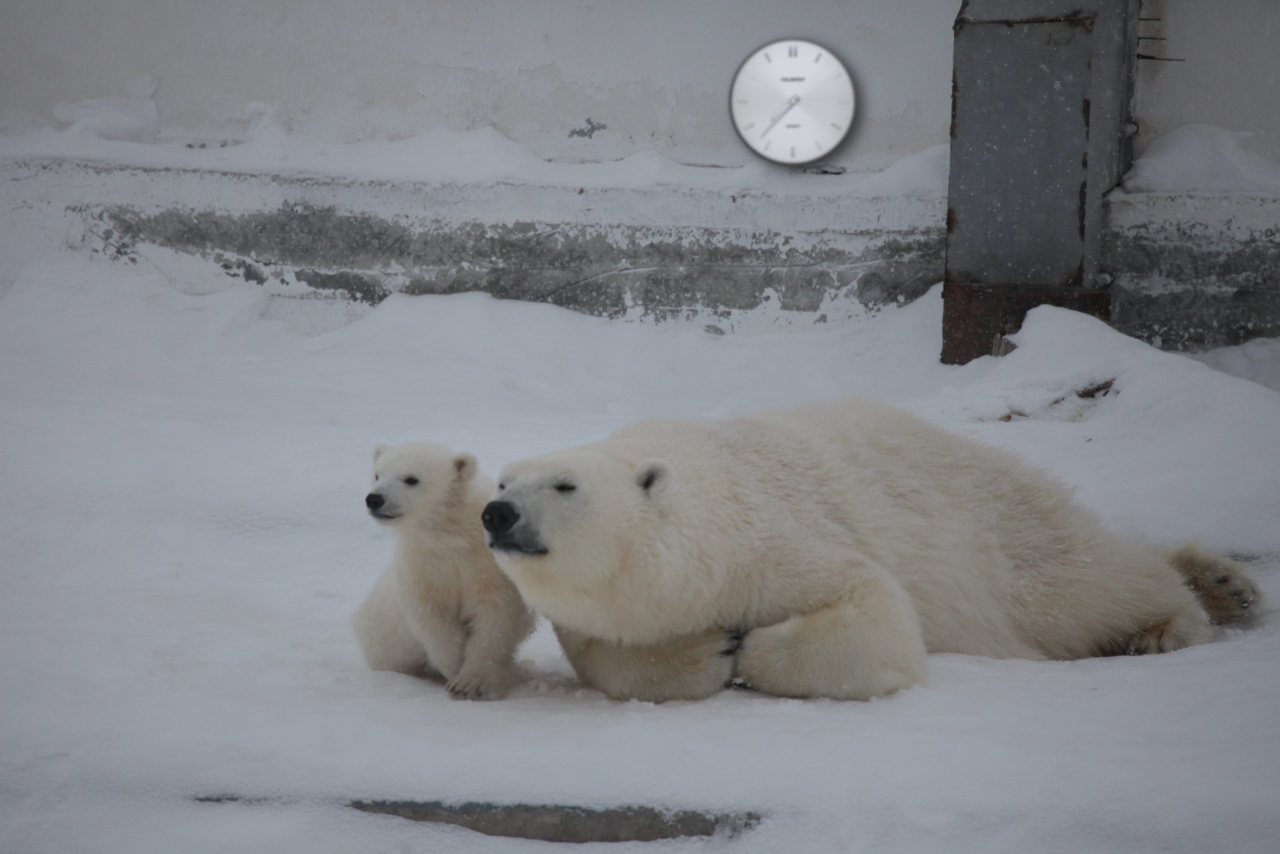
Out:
7 h 37 min
